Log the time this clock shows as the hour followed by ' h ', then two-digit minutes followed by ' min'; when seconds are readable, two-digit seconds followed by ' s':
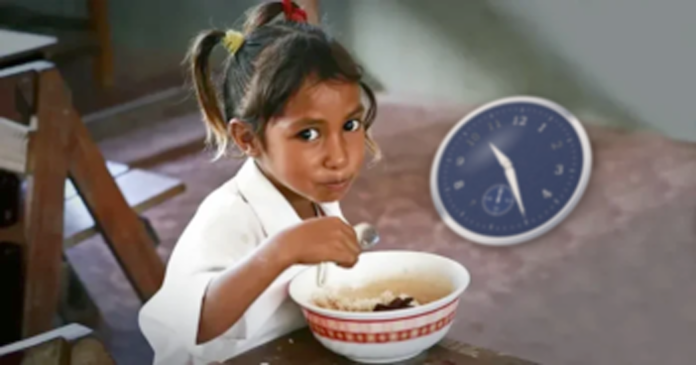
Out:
10 h 25 min
